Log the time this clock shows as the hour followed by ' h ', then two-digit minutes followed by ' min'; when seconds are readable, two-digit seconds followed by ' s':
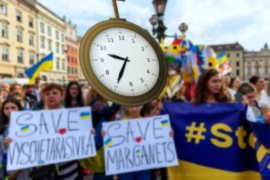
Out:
9 h 35 min
